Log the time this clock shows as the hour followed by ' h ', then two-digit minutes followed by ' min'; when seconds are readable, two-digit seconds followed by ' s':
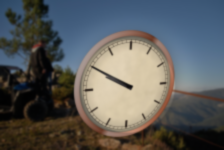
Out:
9 h 50 min
